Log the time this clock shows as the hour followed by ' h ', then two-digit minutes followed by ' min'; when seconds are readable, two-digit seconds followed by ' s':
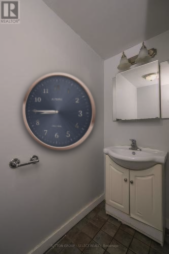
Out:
8 h 45 min
